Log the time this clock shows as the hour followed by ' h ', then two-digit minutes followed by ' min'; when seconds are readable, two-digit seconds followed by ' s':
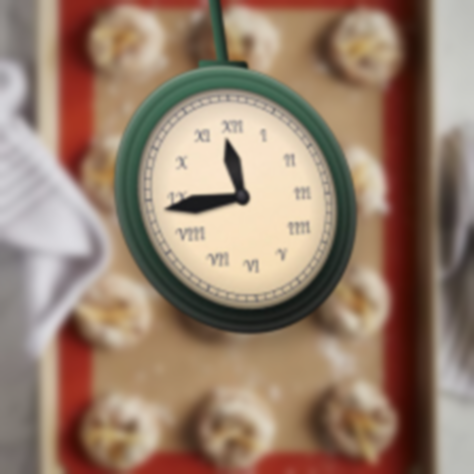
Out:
11 h 44 min
